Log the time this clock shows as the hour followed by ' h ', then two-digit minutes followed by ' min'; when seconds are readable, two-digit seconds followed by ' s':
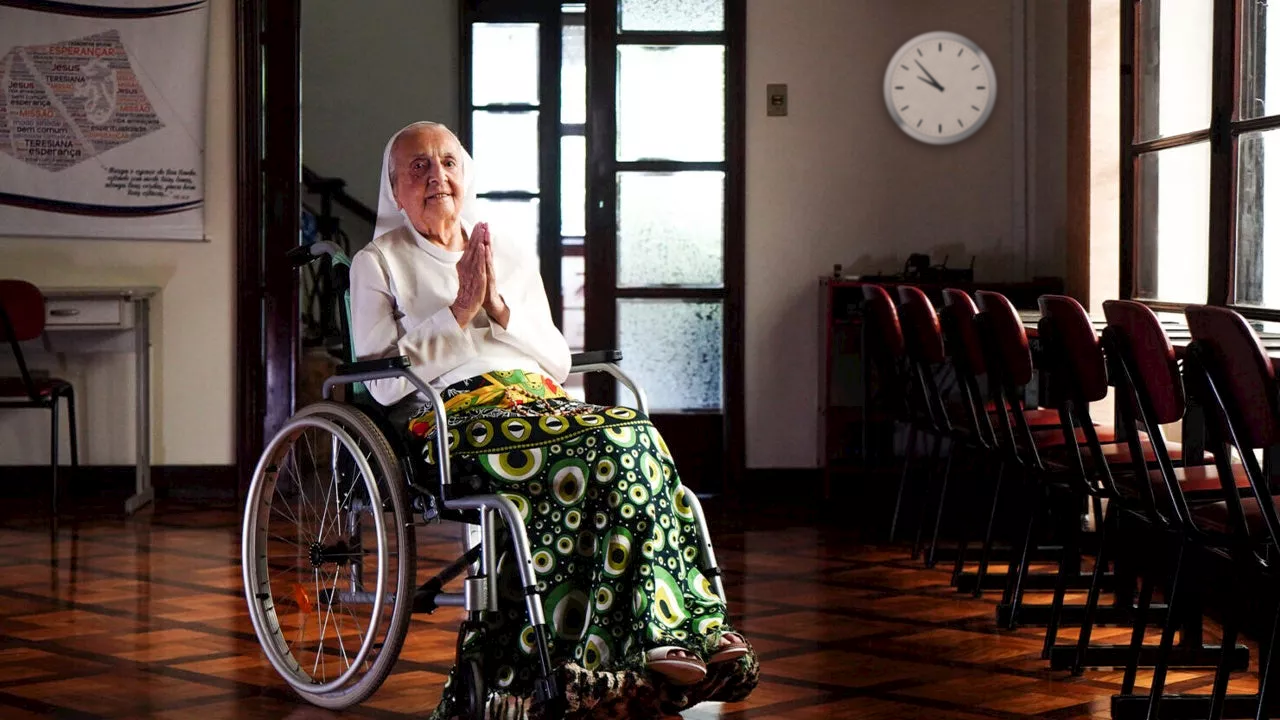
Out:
9 h 53 min
